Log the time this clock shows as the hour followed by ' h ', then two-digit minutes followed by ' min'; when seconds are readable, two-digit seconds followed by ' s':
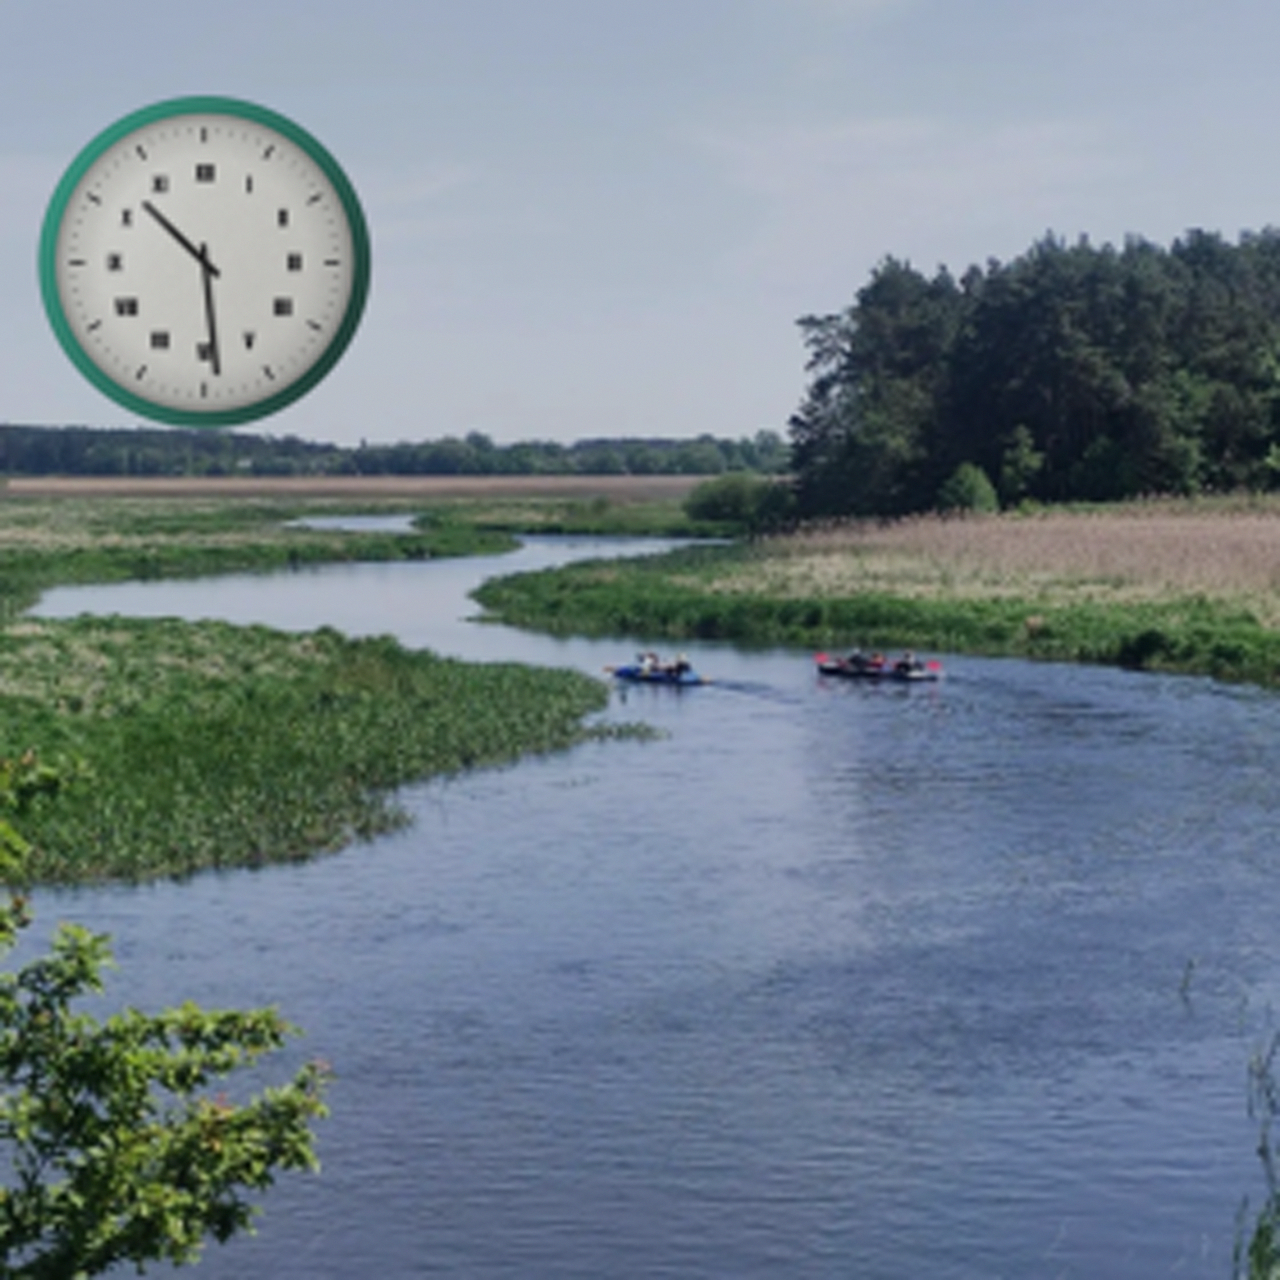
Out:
10 h 29 min
